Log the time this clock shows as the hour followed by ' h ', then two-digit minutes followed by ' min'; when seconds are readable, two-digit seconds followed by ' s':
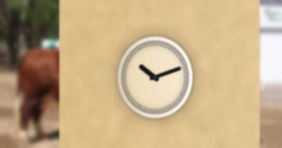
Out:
10 h 12 min
